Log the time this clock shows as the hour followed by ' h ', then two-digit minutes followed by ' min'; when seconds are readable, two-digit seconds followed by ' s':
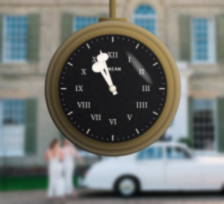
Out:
10 h 57 min
